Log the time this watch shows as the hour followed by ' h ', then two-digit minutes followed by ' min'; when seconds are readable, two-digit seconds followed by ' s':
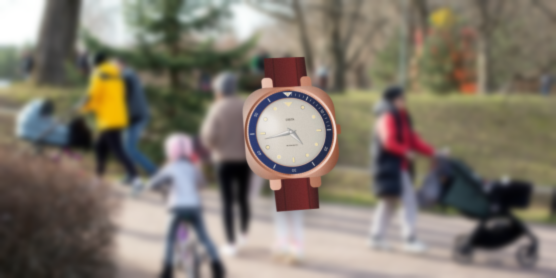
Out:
4 h 43 min
